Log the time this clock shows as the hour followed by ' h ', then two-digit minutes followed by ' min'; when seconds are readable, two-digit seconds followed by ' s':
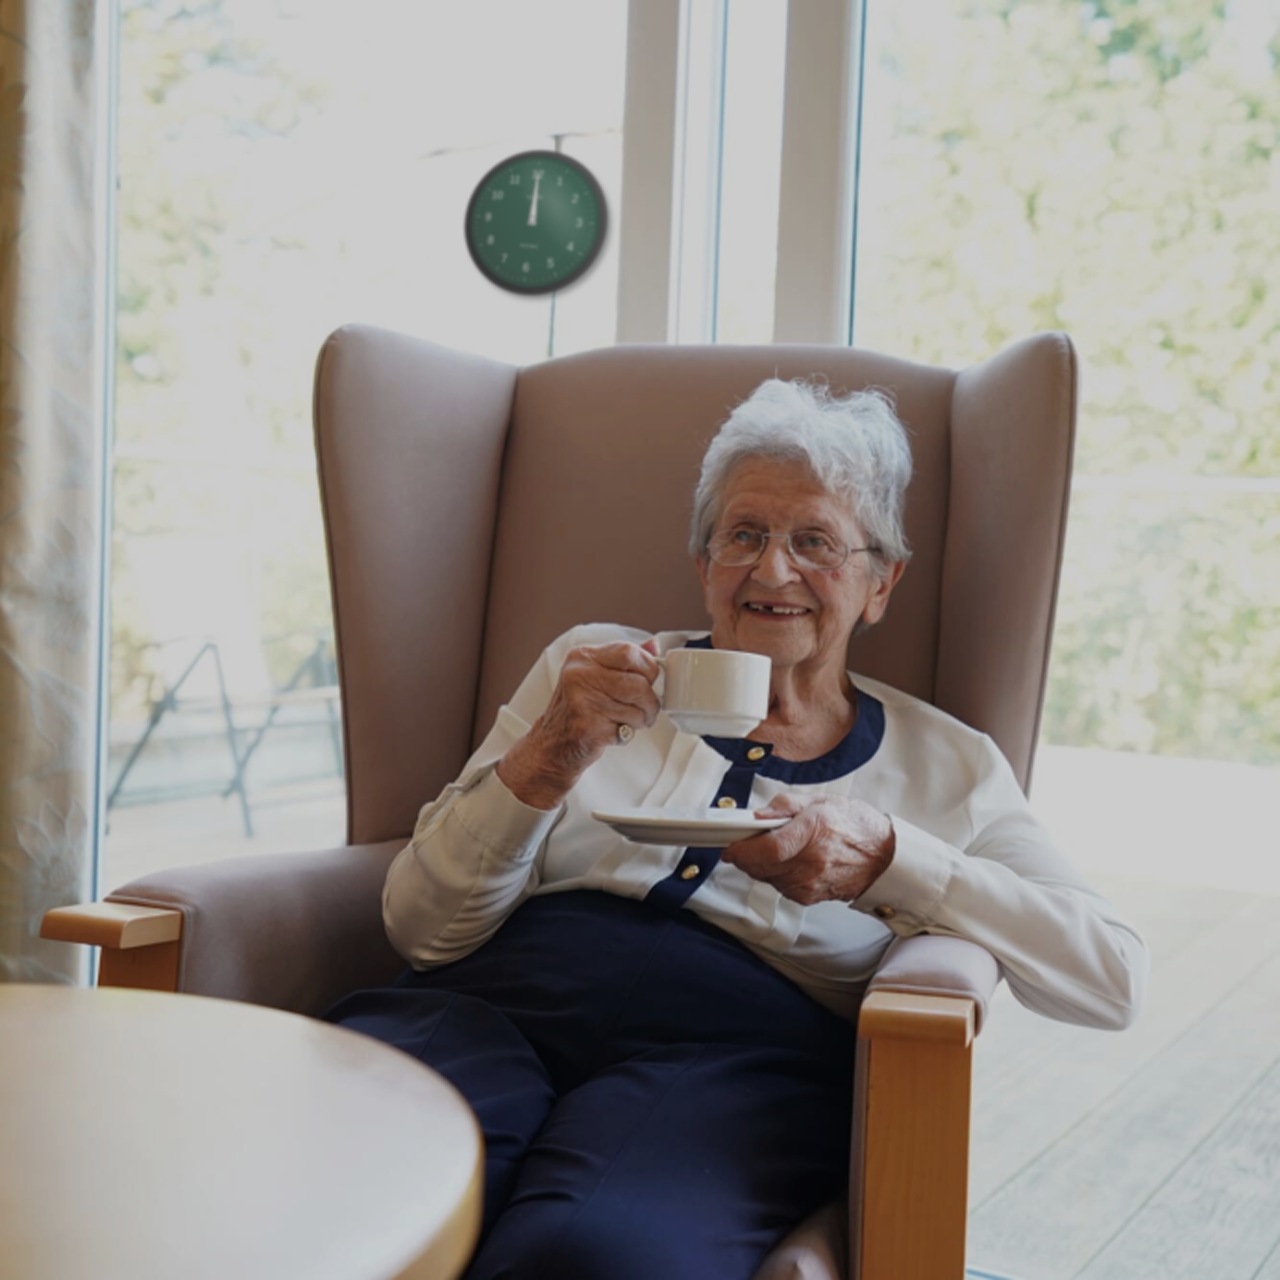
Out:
12 h 00 min
